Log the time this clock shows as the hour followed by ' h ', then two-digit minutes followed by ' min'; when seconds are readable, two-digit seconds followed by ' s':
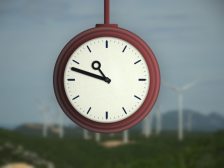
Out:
10 h 48 min
